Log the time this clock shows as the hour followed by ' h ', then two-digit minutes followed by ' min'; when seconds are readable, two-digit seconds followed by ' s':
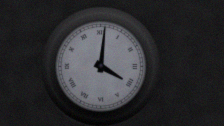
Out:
4 h 01 min
